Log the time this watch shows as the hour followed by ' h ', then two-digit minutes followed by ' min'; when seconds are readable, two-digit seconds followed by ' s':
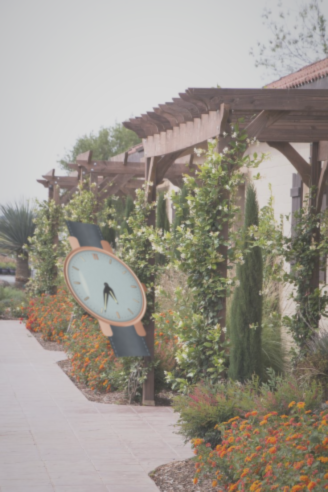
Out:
5 h 34 min
